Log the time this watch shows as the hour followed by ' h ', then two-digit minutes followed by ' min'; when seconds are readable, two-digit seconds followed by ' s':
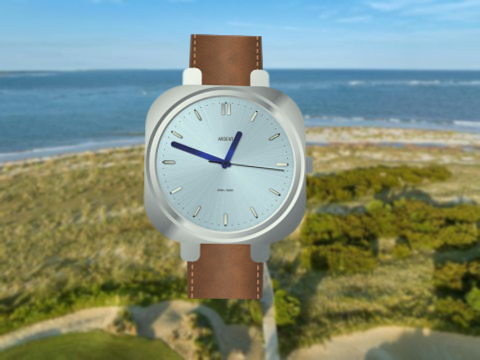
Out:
12 h 48 min 16 s
